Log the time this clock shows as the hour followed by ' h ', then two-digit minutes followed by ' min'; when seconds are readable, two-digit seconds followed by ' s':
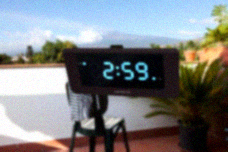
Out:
2 h 59 min
